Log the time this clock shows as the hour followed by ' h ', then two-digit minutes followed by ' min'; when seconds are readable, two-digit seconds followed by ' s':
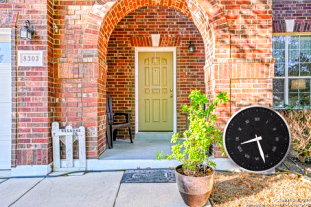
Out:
8 h 27 min
